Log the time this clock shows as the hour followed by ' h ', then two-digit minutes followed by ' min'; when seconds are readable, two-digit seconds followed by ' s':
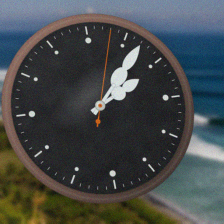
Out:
2 h 07 min 03 s
